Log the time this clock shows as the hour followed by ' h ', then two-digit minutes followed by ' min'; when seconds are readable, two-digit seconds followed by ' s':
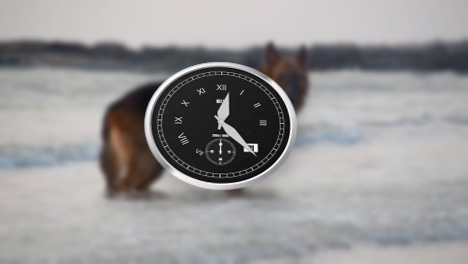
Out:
12 h 23 min
